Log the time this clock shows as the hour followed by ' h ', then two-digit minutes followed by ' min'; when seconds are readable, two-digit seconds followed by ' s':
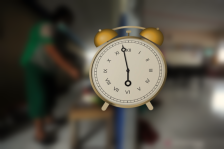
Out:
5 h 58 min
